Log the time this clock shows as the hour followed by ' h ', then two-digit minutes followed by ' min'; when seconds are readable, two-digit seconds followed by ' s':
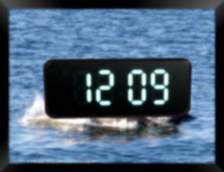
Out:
12 h 09 min
